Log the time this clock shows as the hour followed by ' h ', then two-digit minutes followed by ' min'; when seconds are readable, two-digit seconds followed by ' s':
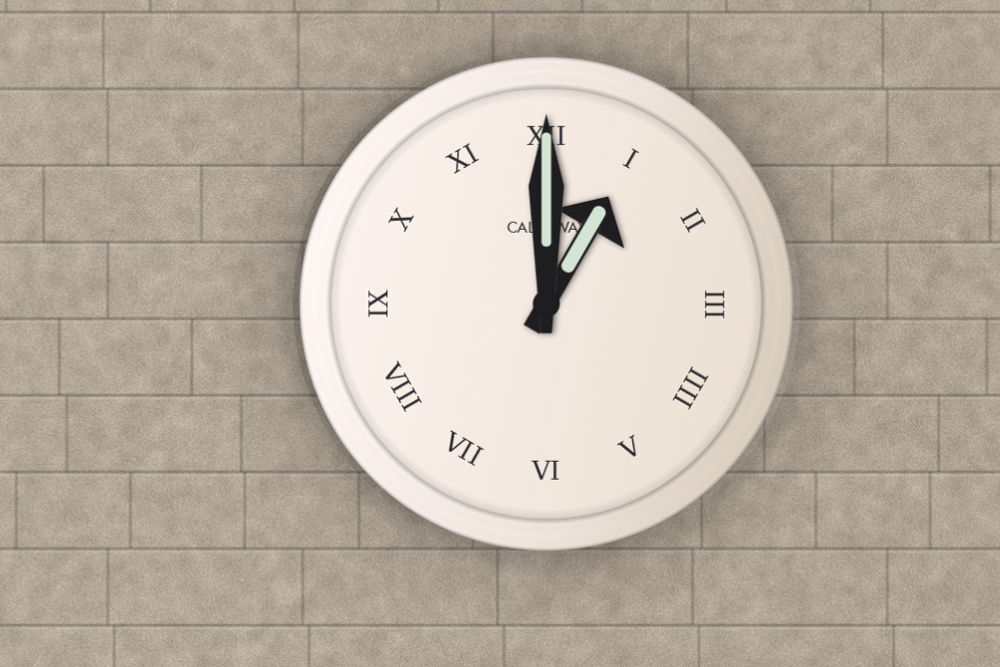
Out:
1 h 00 min
